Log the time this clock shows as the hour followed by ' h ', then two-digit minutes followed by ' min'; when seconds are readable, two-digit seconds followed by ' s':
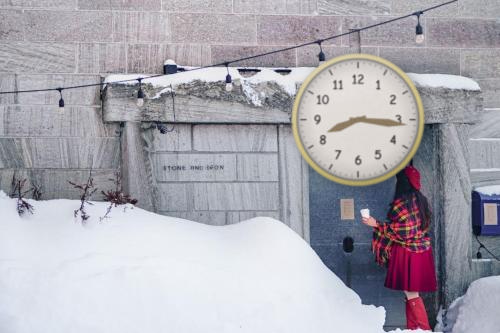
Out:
8 h 16 min
